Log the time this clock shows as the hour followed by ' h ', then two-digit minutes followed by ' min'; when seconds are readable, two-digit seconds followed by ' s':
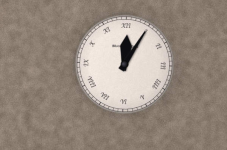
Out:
12 h 05 min
